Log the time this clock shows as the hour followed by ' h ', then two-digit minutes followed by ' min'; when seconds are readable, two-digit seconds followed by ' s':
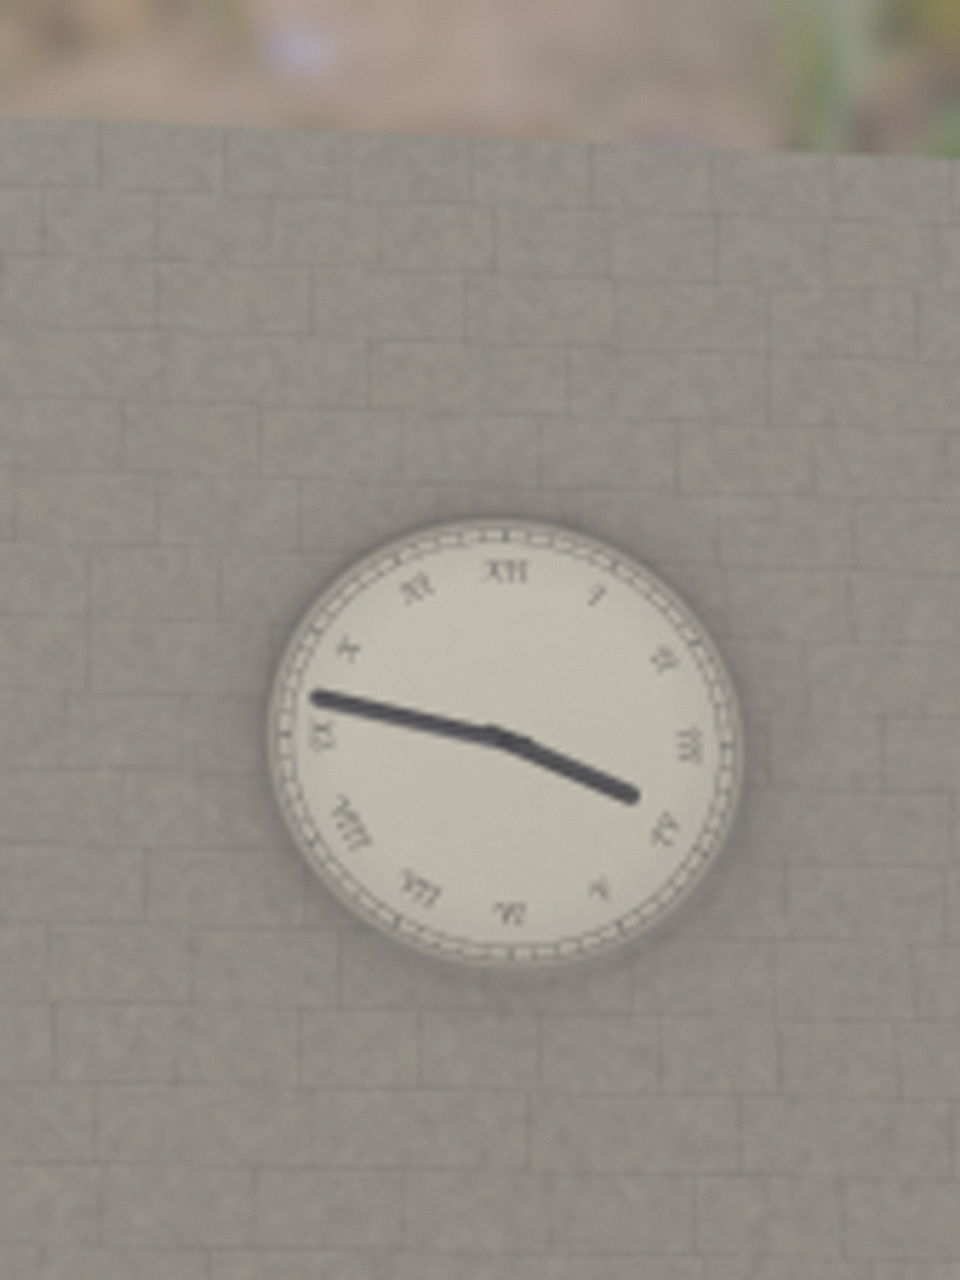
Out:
3 h 47 min
